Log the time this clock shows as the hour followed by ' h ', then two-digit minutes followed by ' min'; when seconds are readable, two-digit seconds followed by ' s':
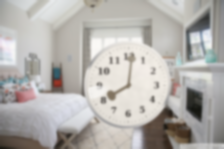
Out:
8 h 01 min
